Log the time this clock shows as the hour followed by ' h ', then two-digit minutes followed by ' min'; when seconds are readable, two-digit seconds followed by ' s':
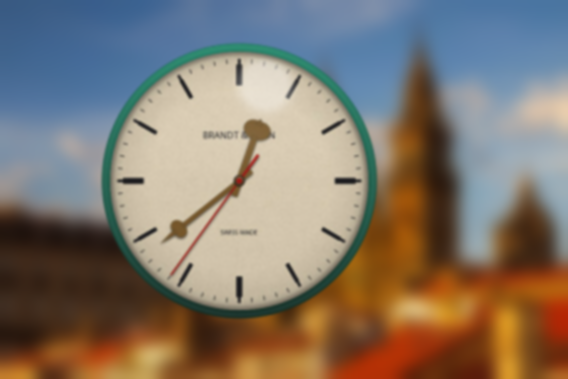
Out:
12 h 38 min 36 s
